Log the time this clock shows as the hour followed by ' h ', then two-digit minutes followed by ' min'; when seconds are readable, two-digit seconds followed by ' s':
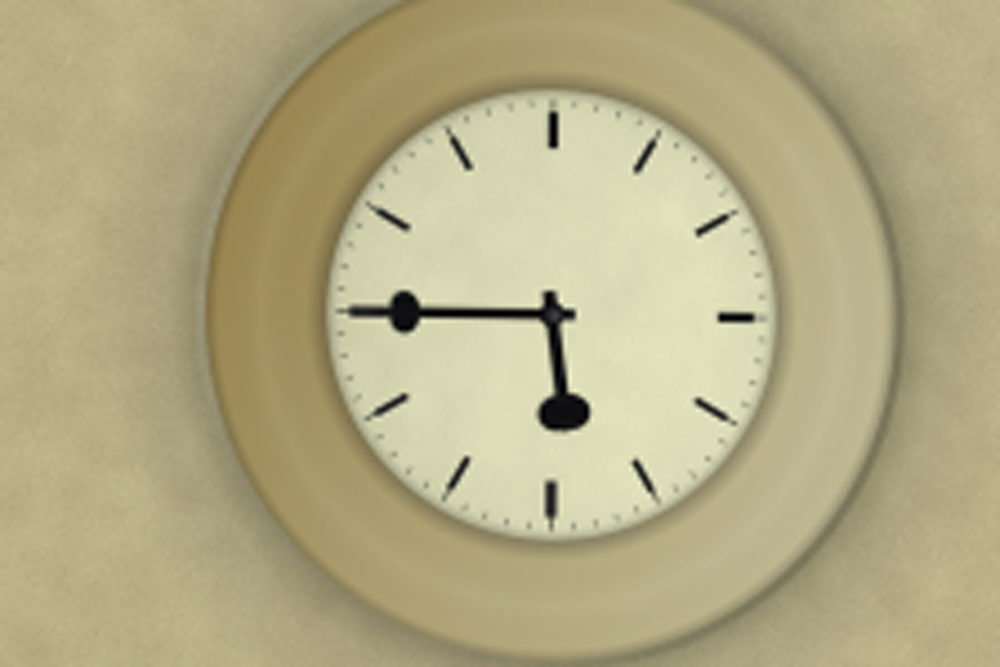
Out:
5 h 45 min
